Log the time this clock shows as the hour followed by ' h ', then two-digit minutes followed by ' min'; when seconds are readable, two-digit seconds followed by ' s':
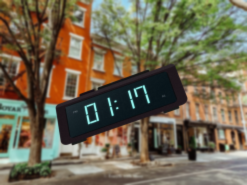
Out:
1 h 17 min
